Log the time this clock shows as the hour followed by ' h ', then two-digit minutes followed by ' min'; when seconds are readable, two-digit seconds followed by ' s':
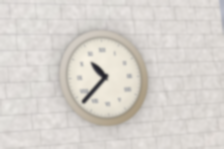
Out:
10 h 38 min
